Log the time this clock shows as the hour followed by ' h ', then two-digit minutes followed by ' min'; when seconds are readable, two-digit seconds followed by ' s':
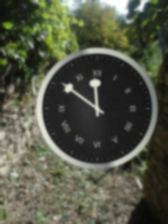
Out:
11 h 51 min
